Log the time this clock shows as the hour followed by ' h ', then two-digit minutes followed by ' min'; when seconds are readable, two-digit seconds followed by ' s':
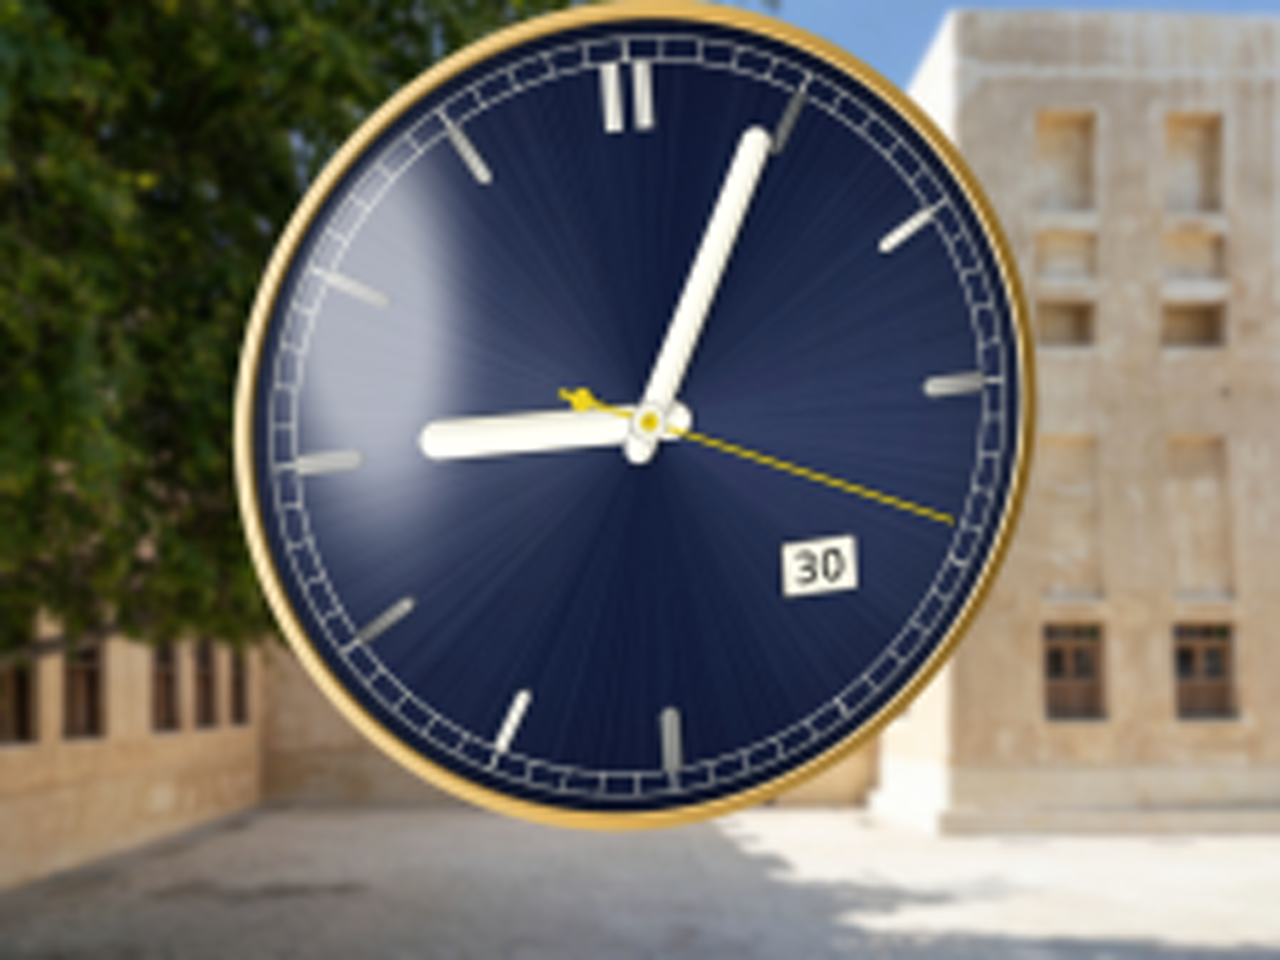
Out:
9 h 04 min 19 s
